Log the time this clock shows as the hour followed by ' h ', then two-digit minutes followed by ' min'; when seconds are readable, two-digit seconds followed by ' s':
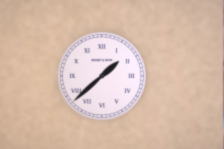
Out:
1 h 38 min
